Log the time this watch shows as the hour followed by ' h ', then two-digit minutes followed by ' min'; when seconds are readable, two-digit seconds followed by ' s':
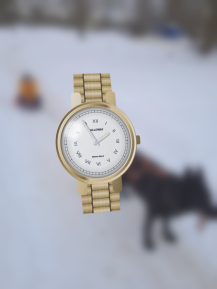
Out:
1 h 55 min
